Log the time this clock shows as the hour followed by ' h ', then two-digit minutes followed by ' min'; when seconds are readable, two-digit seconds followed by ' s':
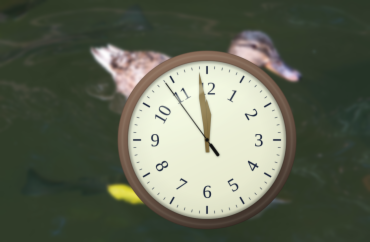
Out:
11 h 58 min 54 s
